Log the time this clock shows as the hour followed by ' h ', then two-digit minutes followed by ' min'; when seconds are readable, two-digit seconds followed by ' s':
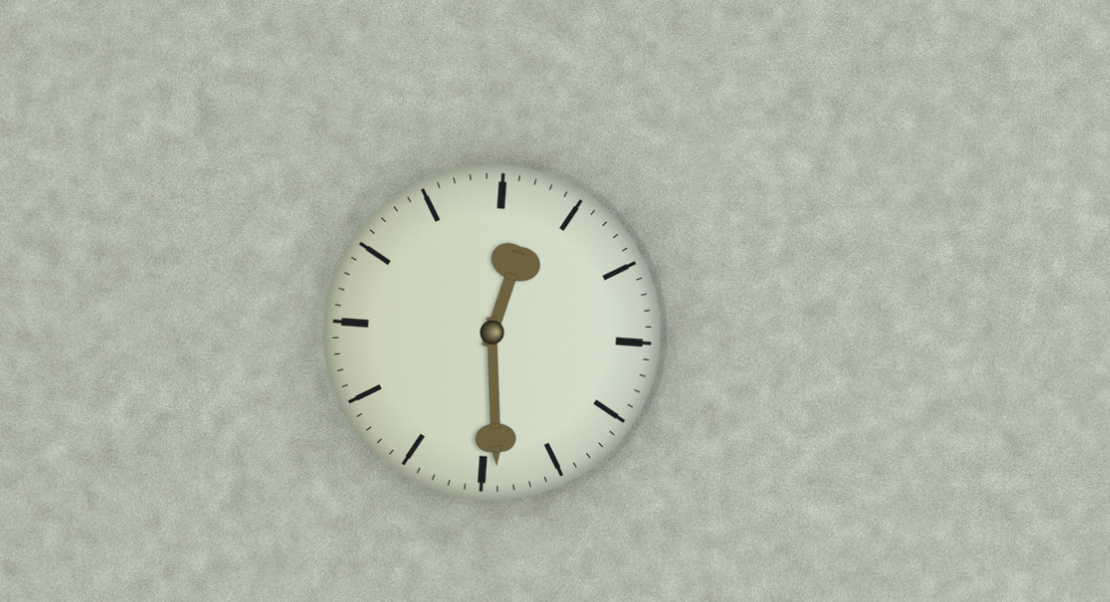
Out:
12 h 29 min
